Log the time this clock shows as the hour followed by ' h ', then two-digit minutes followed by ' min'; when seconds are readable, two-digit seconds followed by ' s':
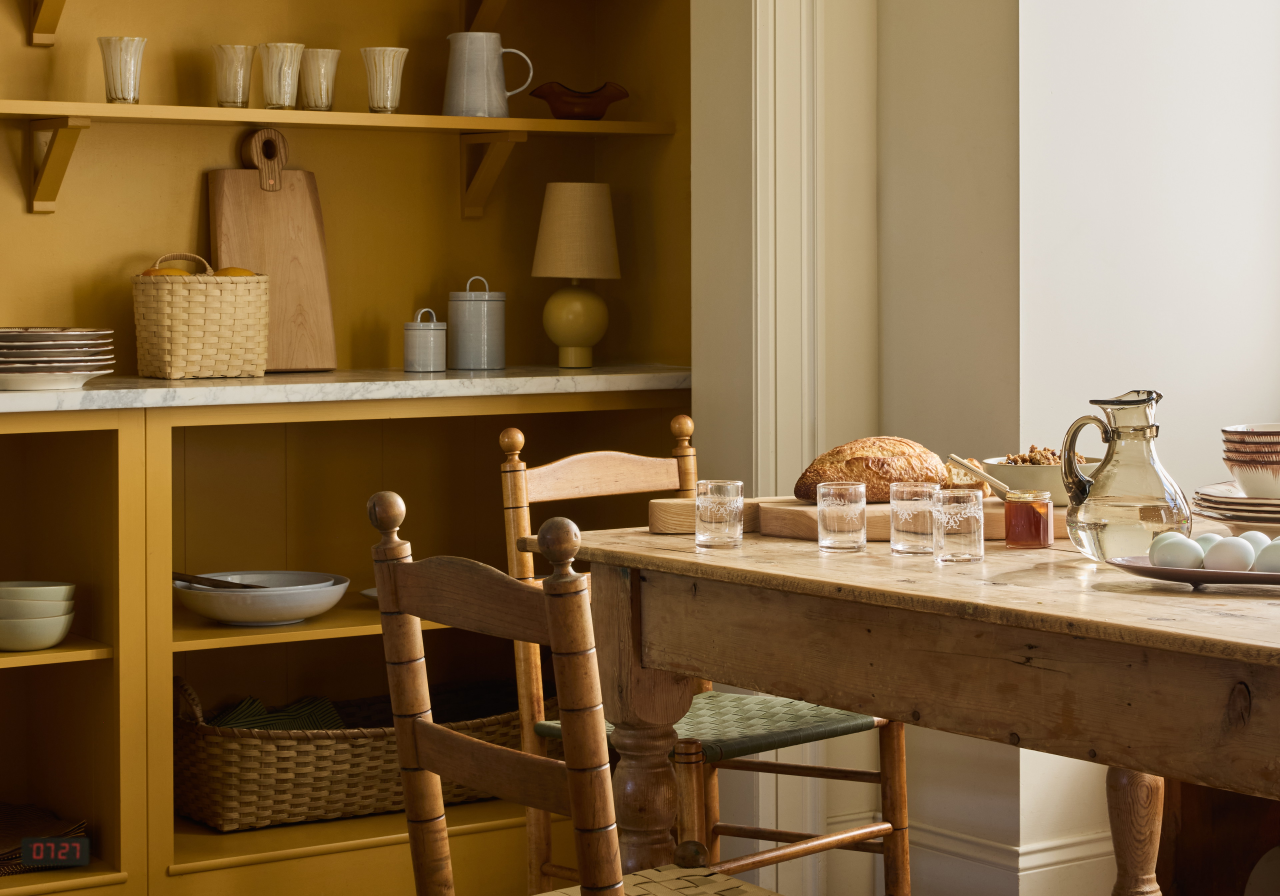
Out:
7 h 27 min
